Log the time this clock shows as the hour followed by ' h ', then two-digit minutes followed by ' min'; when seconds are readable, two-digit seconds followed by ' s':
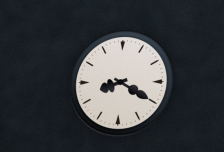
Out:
8 h 20 min
